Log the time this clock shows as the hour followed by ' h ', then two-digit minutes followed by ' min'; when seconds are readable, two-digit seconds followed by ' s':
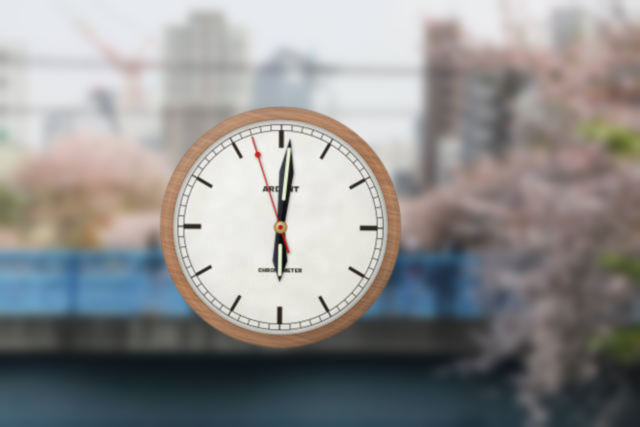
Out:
6 h 00 min 57 s
